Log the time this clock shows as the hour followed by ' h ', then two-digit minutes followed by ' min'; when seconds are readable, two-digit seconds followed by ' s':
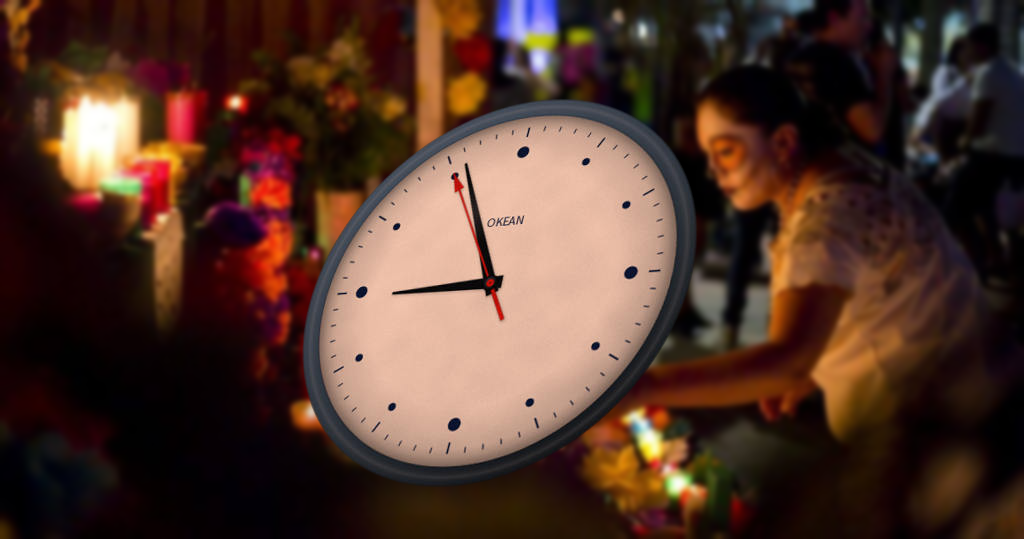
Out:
8 h 55 min 55 s
